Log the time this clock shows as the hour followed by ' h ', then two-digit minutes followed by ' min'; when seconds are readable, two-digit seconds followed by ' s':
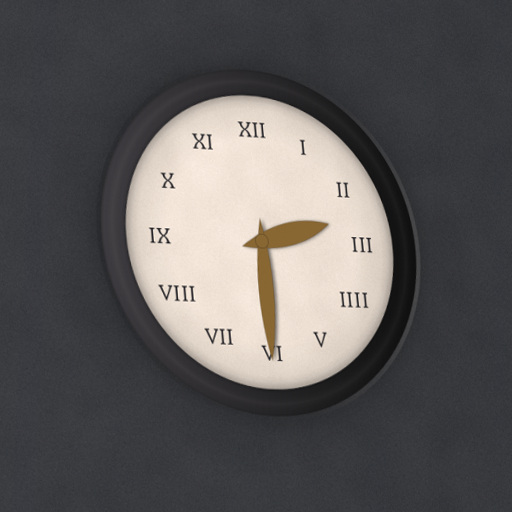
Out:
2 h 30 min
